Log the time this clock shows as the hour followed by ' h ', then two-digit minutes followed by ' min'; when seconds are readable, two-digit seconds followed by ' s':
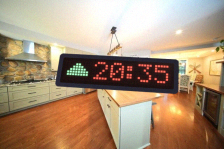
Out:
20 h 35 min
